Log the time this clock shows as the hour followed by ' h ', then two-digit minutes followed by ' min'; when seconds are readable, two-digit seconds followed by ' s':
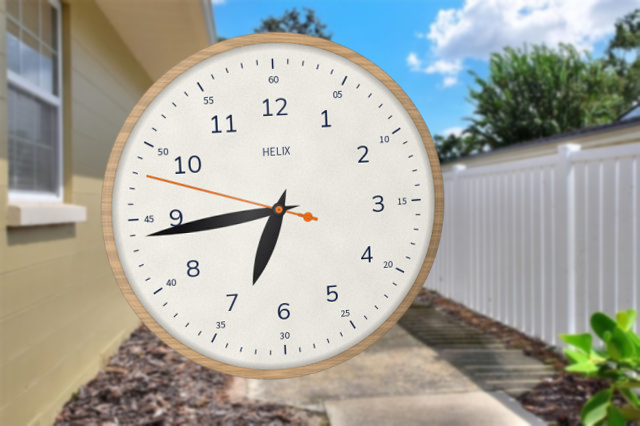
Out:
6 h 43 min 48 s
